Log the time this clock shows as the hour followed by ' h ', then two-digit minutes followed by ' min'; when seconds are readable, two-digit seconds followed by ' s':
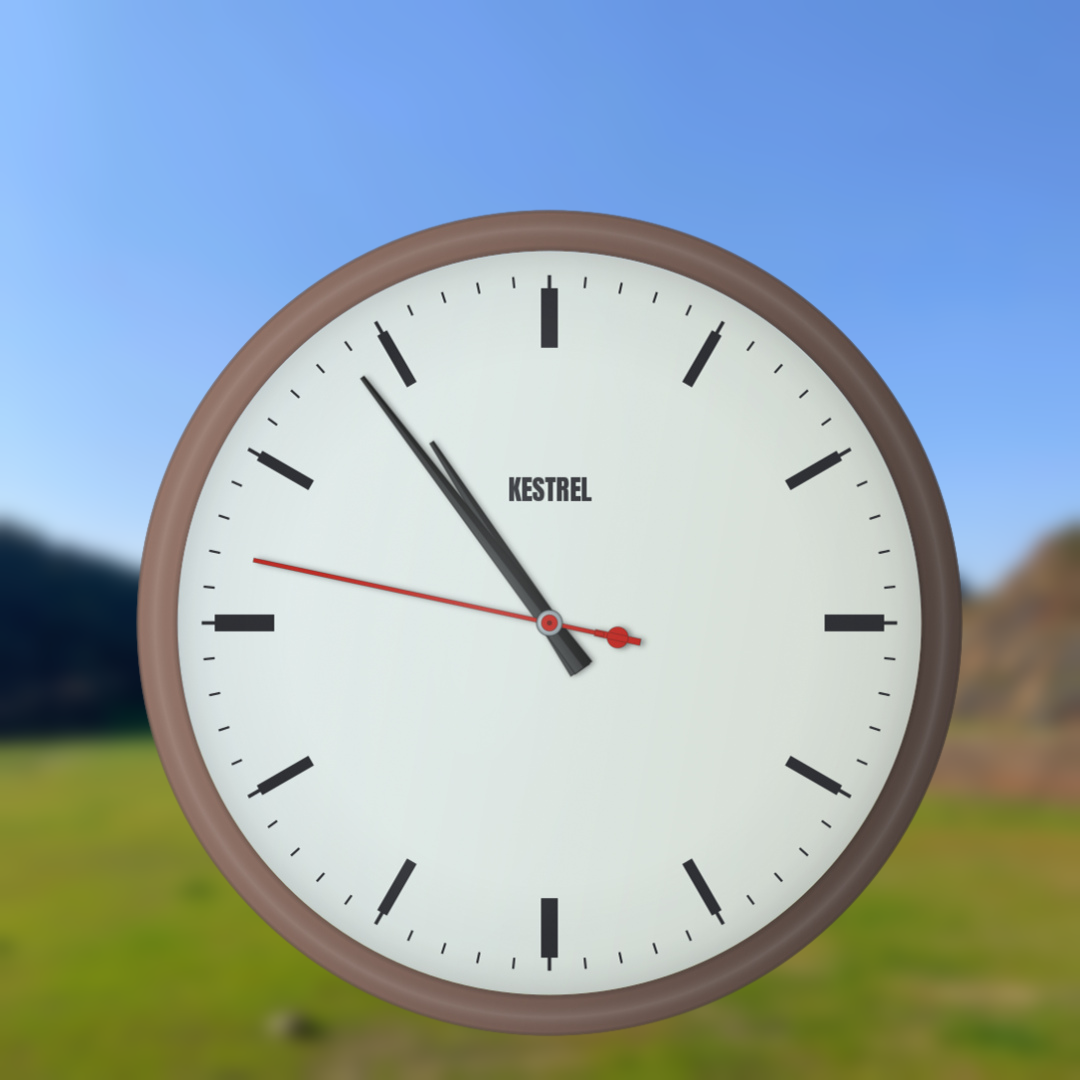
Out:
10 h 53 min 47 s
